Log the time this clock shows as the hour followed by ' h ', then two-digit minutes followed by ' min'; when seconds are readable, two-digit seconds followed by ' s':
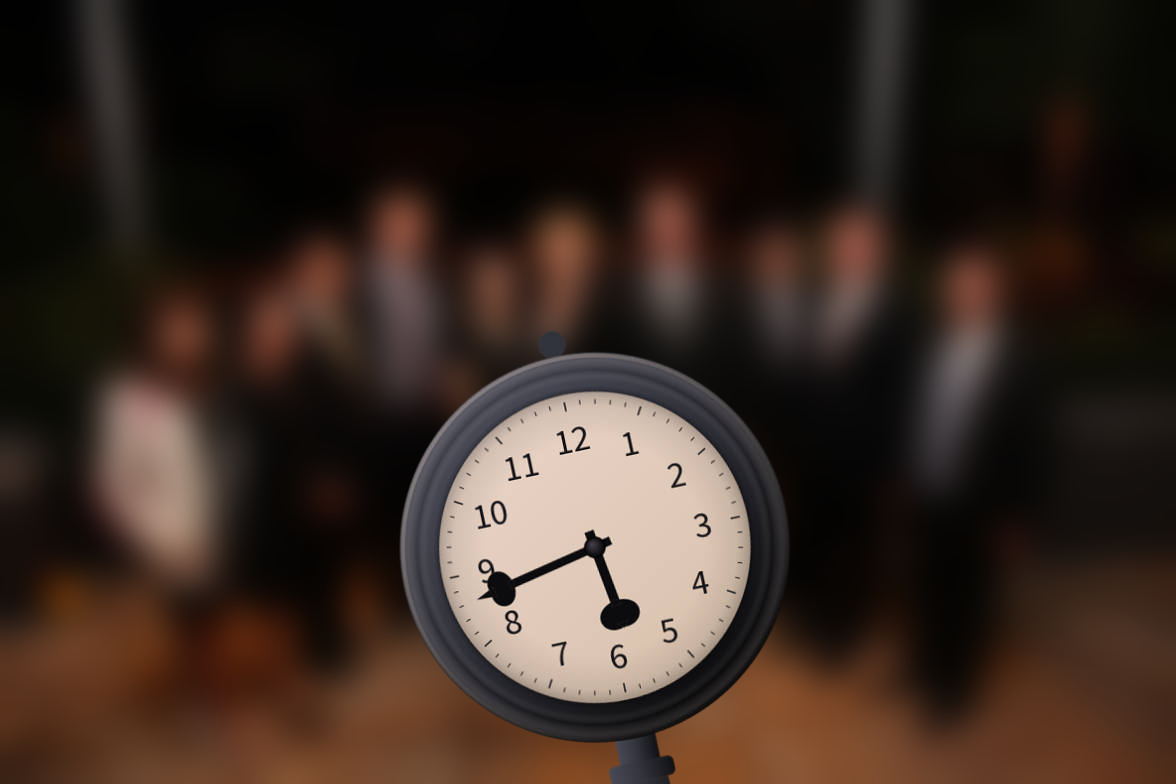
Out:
5 h 43 min
